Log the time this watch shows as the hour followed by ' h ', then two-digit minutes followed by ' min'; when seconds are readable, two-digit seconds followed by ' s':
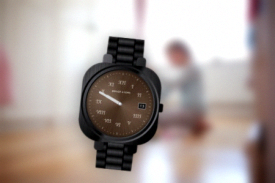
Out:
9 h 49 min
